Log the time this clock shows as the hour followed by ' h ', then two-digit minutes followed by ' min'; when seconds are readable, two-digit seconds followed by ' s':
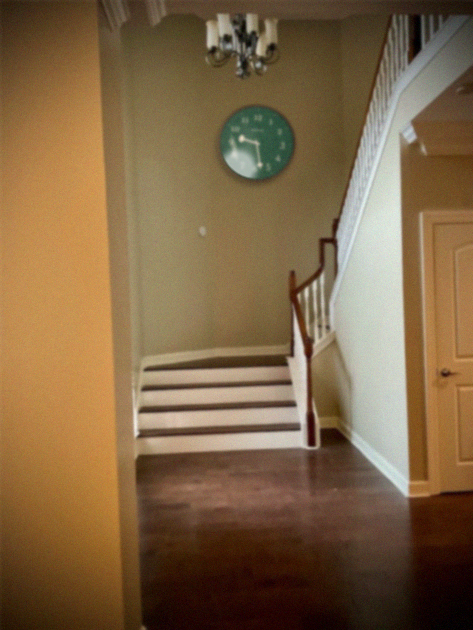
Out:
9 h 28 min
